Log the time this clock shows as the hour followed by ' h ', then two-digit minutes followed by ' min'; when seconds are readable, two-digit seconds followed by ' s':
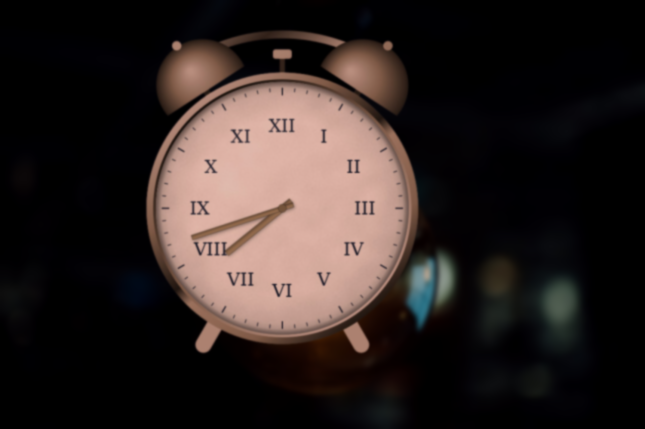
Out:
7 h 42 min
